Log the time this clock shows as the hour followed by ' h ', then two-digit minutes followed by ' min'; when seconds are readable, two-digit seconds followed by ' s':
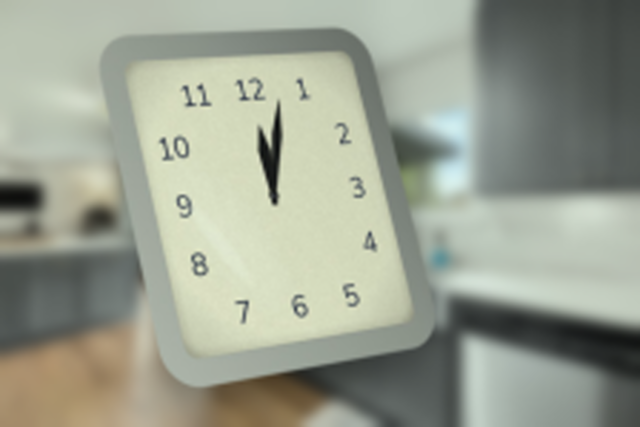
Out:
12 h 03 min
